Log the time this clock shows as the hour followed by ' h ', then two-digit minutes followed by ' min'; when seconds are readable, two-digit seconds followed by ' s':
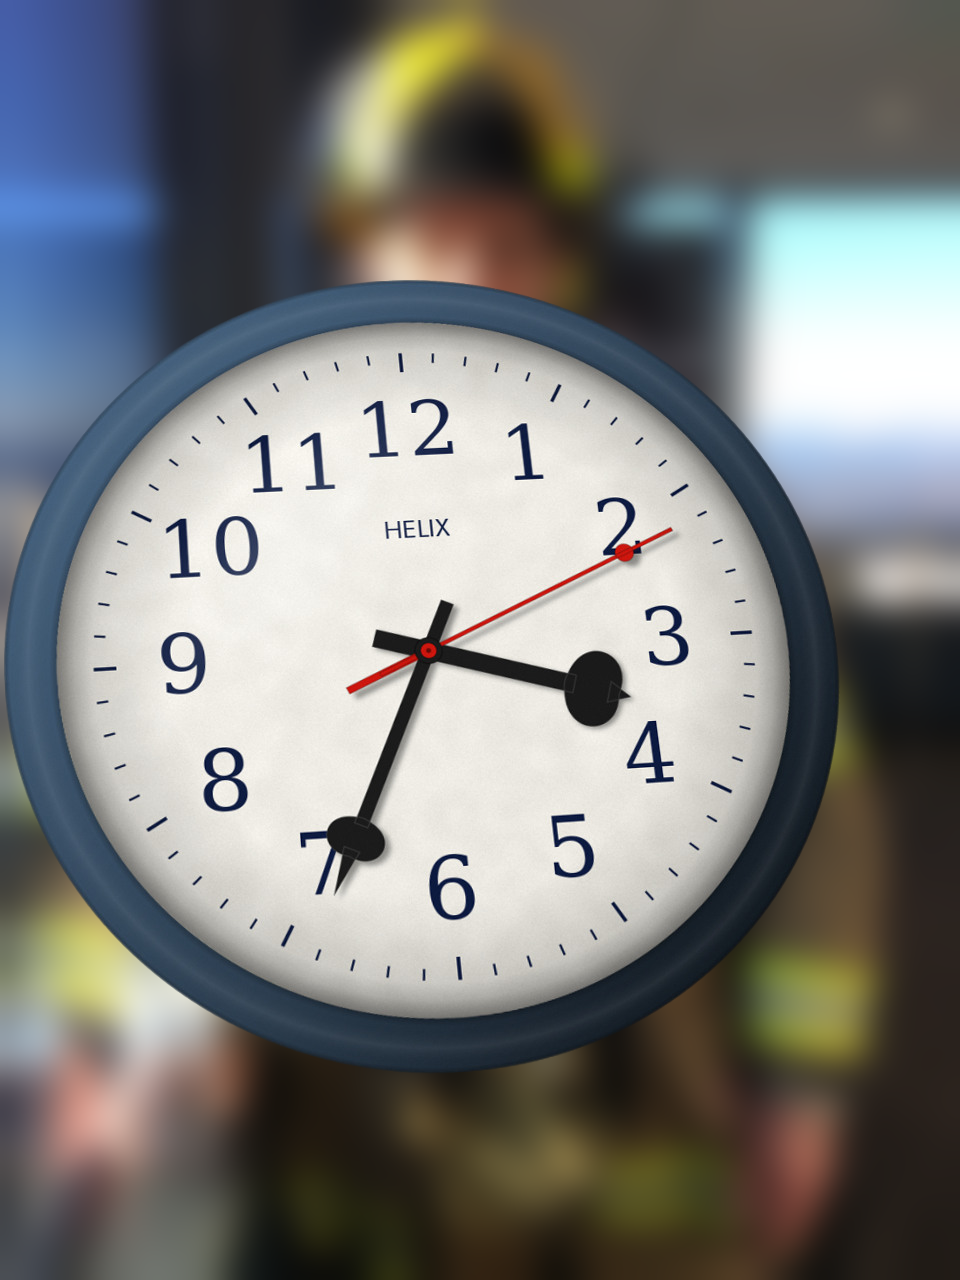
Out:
3 h 34 min 11 s
